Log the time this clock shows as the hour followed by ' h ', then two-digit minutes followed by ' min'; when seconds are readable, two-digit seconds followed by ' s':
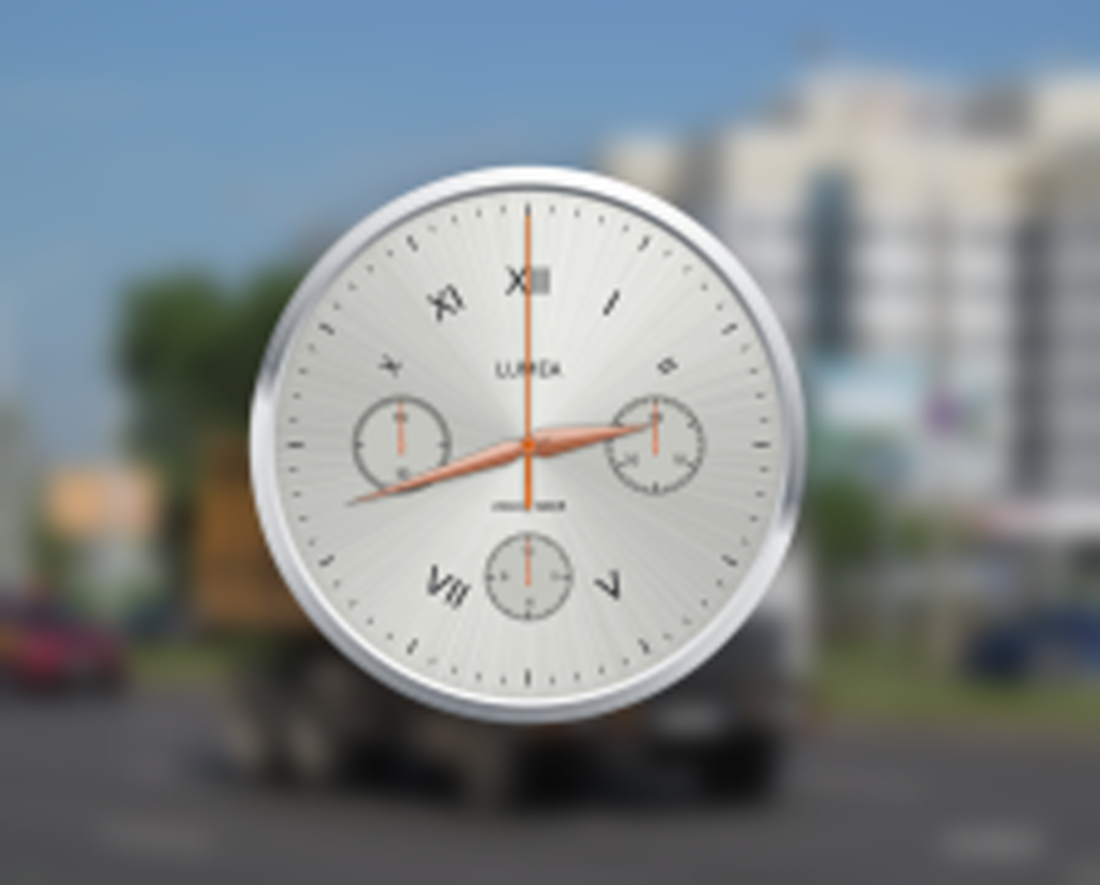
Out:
2 h 42 min
